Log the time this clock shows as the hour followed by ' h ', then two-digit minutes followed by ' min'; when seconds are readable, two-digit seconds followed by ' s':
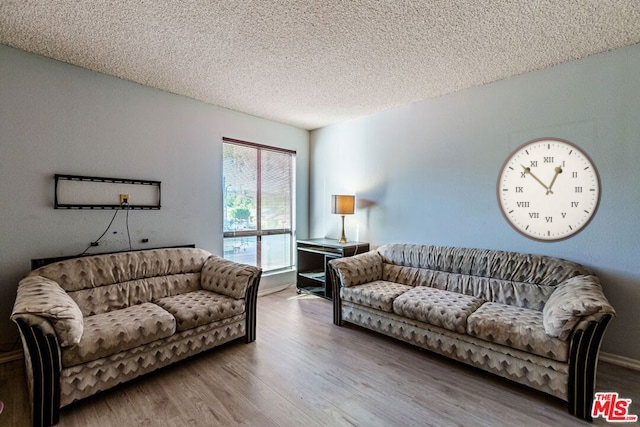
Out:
12 h 52 min
